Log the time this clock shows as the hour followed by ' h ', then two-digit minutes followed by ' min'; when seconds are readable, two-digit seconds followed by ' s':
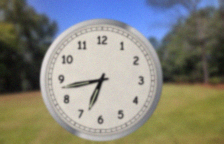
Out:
6 h 43 min
